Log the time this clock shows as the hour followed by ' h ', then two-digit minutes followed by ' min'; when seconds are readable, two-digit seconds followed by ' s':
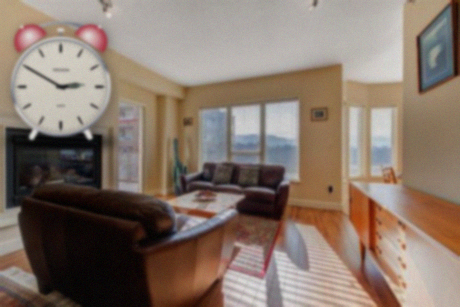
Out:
2 h 50 min
